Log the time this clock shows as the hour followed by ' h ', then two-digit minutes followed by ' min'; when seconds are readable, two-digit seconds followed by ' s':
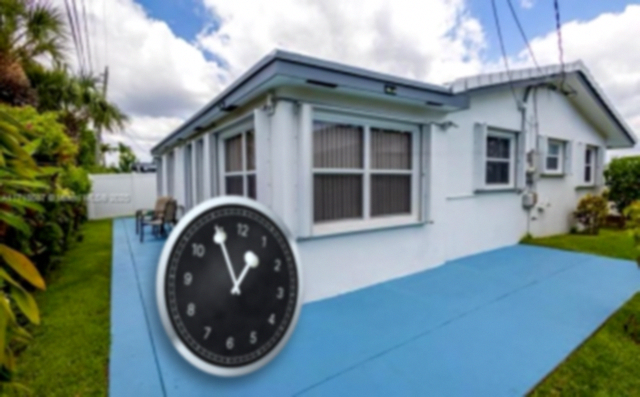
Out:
12 h 55 min
